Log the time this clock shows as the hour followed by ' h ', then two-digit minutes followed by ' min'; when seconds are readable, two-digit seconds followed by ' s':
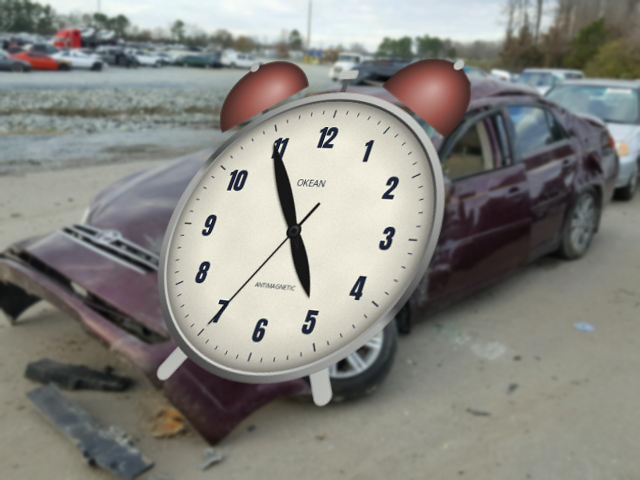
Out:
4 h 54 min 35 s
